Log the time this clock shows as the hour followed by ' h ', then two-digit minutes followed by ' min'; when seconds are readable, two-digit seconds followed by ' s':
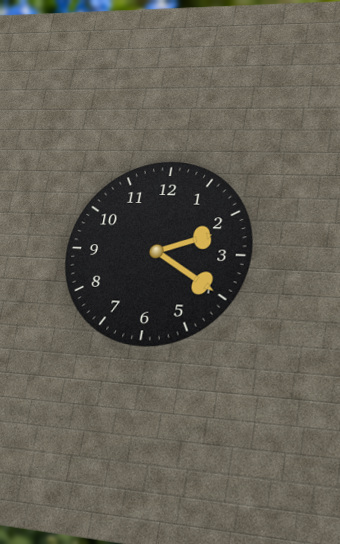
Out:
2 h 20 min
